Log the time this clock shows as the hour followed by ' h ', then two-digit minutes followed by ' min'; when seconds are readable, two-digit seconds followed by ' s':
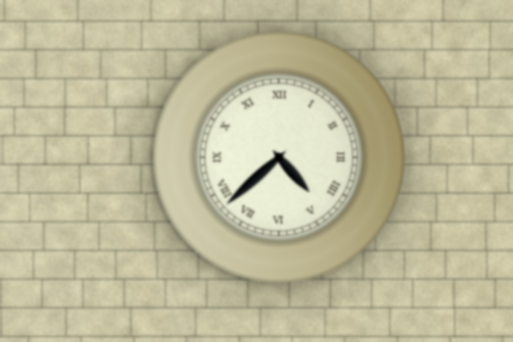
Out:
4 h 38 min
